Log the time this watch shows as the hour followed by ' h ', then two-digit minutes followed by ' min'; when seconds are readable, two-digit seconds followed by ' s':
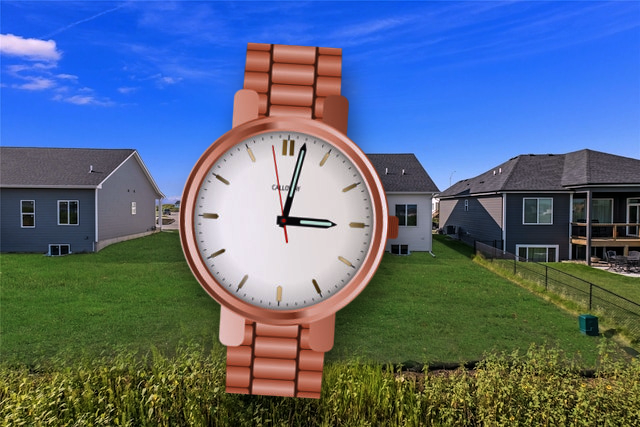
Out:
3 h 01 min 58 s
